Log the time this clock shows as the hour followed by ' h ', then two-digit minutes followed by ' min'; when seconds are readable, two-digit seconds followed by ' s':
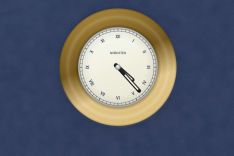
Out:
4 h 23 min
